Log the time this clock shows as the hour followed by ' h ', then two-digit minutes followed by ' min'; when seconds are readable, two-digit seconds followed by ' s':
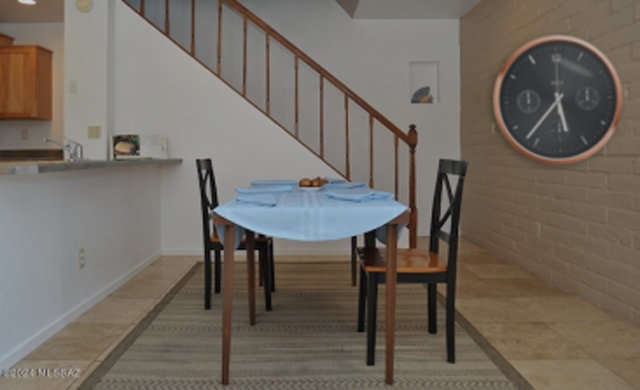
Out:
5 h 37 min
